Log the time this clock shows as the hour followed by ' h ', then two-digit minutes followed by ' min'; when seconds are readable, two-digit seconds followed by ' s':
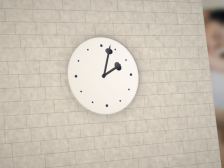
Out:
2 h 03 min
